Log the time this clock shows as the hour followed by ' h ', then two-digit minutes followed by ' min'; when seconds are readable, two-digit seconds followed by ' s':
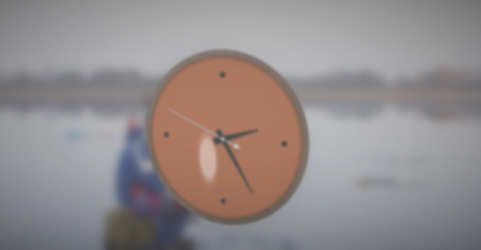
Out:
2 h 24 min 49 s
